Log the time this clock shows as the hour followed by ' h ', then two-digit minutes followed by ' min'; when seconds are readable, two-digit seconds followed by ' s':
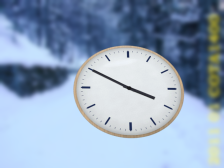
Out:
3 h 50 min
